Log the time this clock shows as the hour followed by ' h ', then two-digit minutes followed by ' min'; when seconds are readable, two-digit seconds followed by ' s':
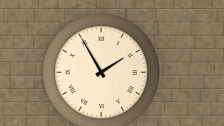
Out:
1 h 55 min
